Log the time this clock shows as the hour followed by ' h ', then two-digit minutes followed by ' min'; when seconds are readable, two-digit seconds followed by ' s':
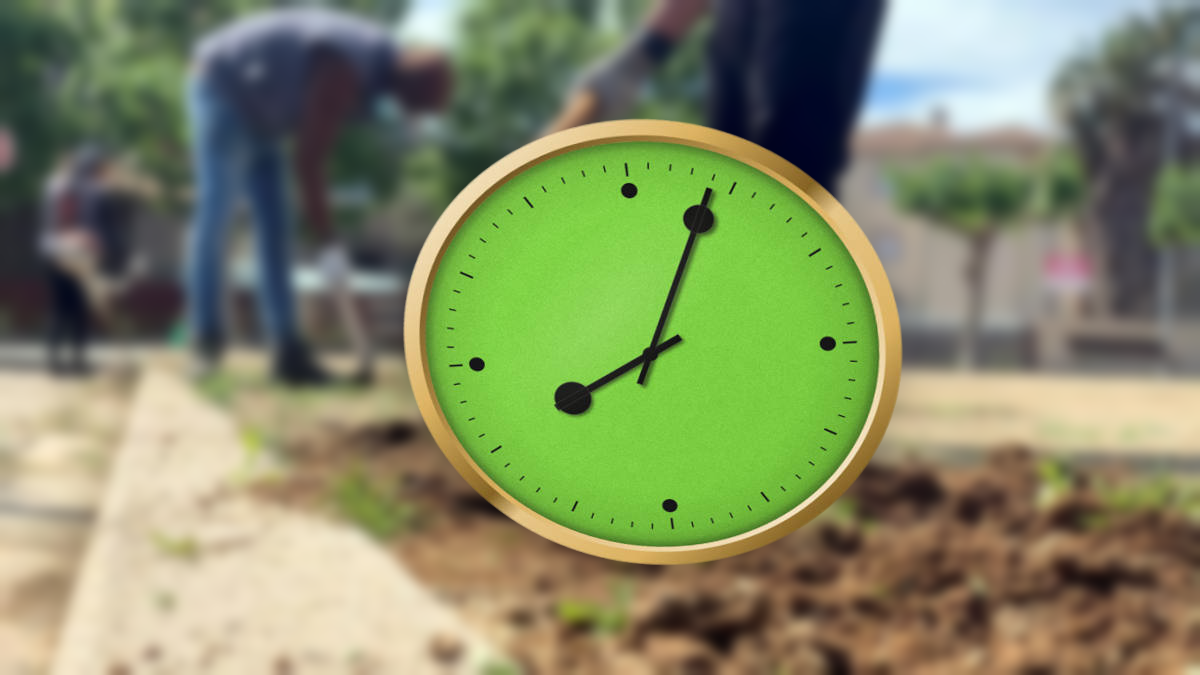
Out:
8 h 04 min
